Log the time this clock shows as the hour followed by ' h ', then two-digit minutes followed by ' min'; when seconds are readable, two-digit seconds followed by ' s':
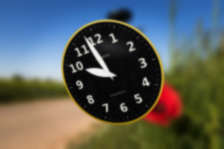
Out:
9 h 58 min
